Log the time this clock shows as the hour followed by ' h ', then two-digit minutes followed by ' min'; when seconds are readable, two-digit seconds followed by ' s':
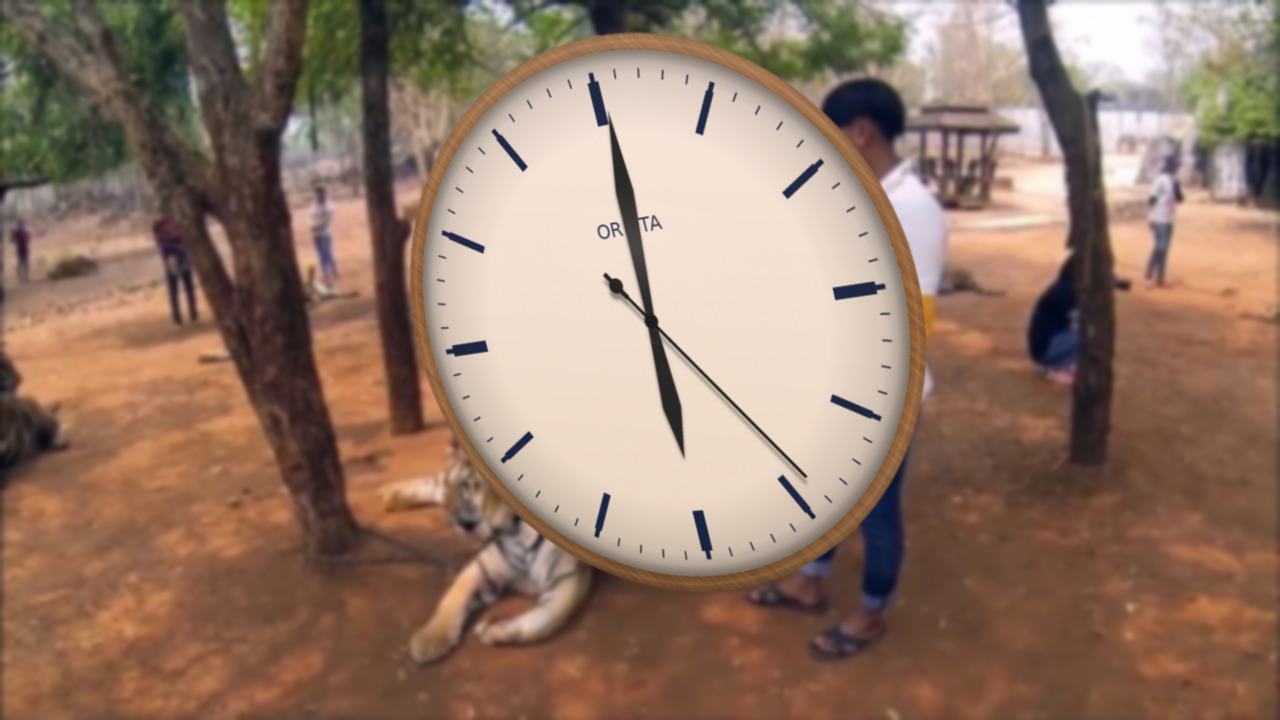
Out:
6 h 00 min 24 s
